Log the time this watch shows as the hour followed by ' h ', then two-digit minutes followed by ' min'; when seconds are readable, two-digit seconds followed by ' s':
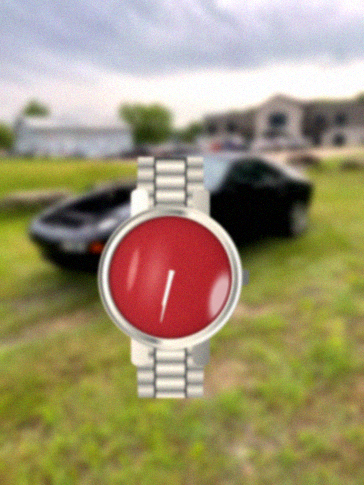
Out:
6 h 32 min
